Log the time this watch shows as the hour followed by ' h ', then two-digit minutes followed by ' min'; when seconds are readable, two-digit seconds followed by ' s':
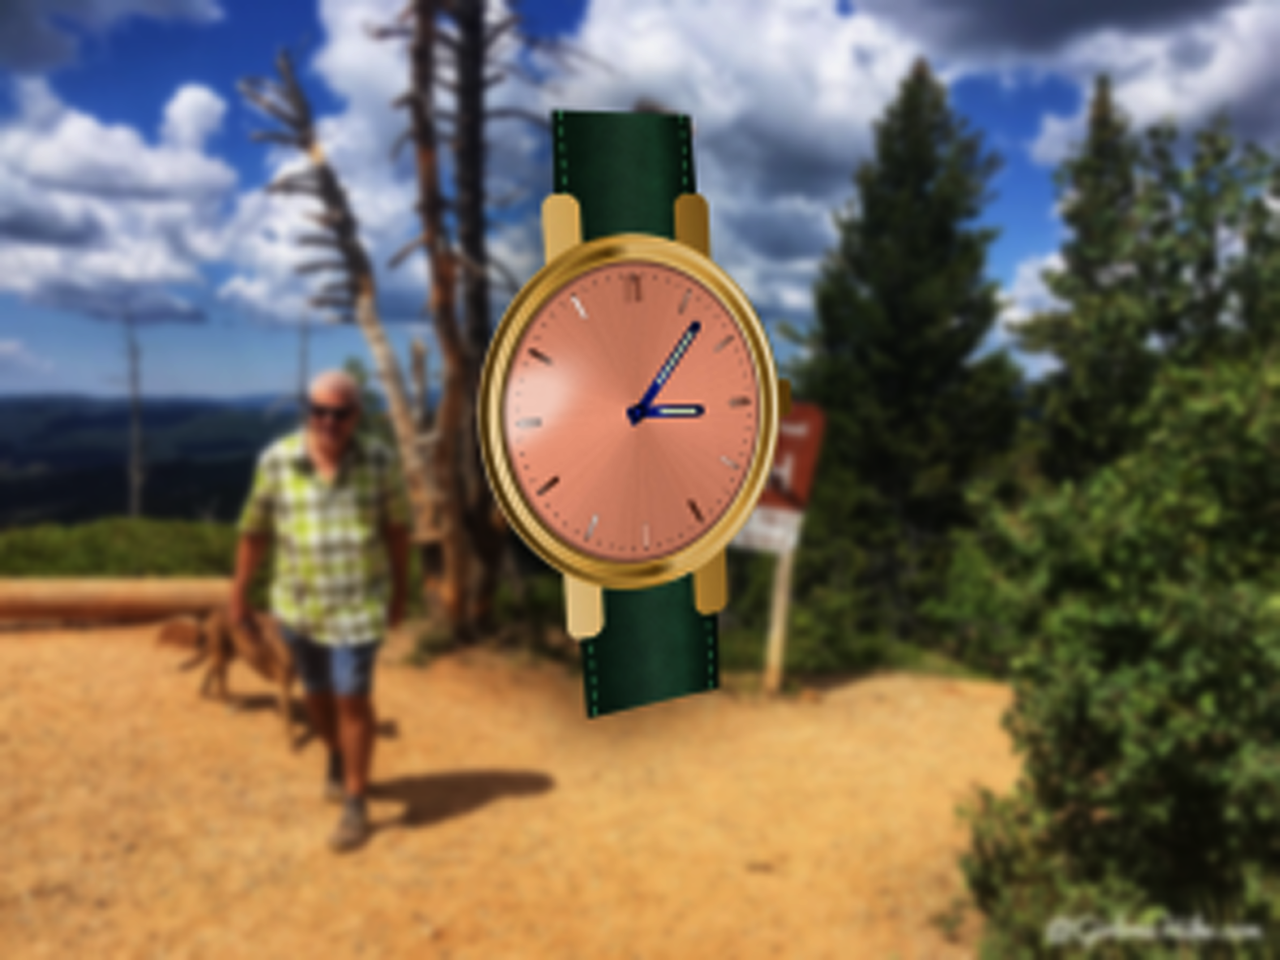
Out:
3 h 07 min
